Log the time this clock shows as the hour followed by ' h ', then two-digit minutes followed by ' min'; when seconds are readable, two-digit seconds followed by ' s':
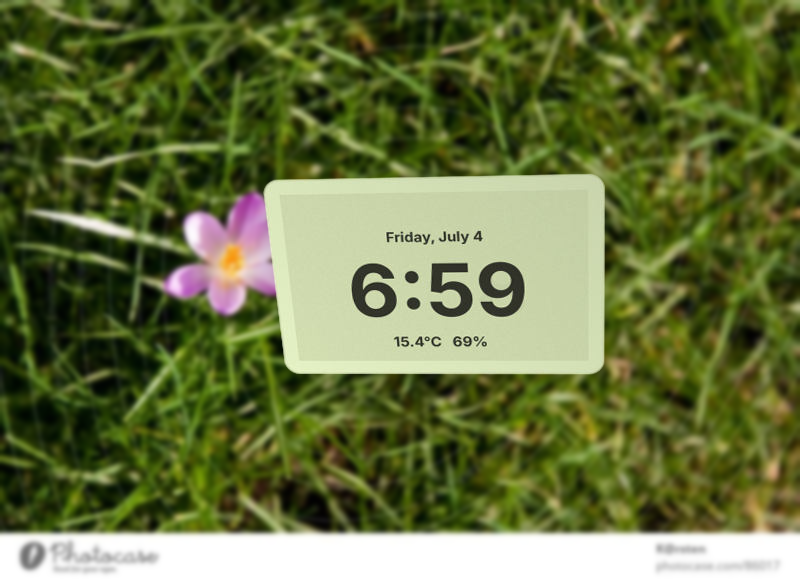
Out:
6 h 59 min
